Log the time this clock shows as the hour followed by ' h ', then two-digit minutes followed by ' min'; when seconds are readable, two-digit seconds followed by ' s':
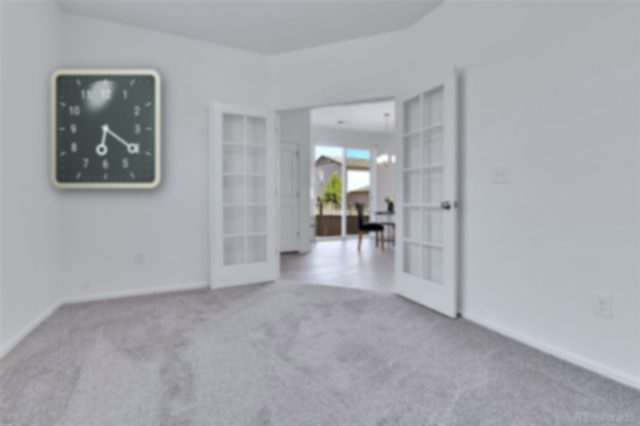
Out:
6 h 21 min
